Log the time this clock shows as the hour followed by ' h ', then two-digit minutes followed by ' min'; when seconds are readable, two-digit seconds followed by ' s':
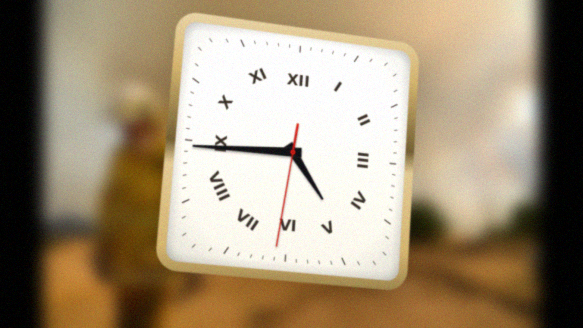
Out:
4 h 44 min 31 s
